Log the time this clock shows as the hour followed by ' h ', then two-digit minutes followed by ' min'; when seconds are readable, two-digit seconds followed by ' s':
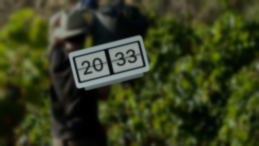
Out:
20 h 33 min
